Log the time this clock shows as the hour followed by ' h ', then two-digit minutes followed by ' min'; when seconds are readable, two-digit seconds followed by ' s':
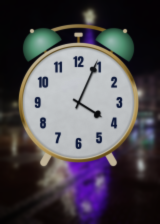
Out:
4 h 04 min
